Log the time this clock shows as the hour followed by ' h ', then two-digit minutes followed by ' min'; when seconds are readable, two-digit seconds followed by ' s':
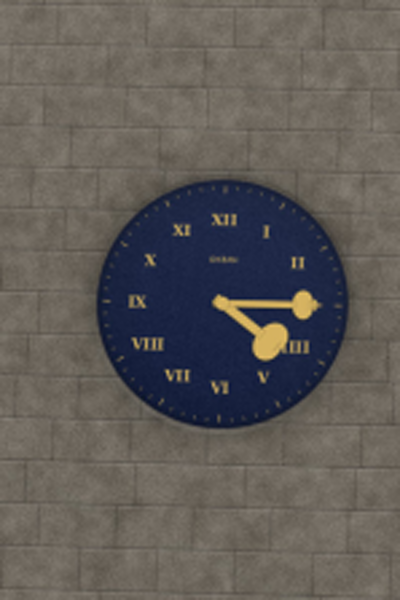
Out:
4 h 15 min
